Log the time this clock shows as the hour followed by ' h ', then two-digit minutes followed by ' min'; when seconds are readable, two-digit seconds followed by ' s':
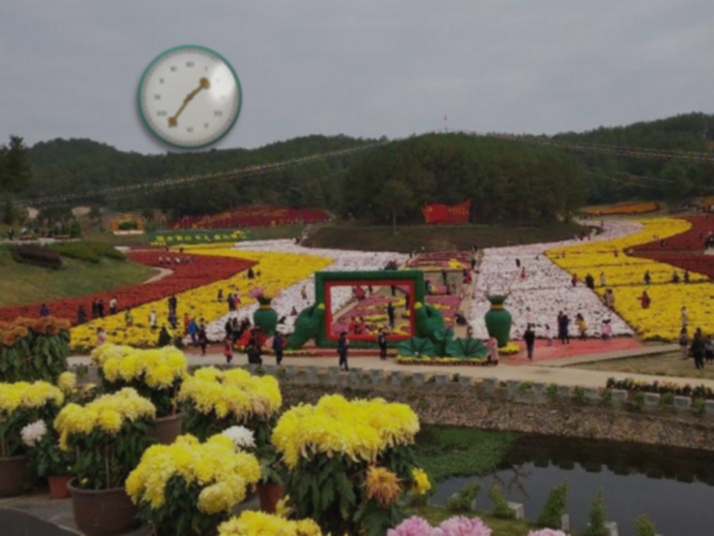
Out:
1 h 36 min
